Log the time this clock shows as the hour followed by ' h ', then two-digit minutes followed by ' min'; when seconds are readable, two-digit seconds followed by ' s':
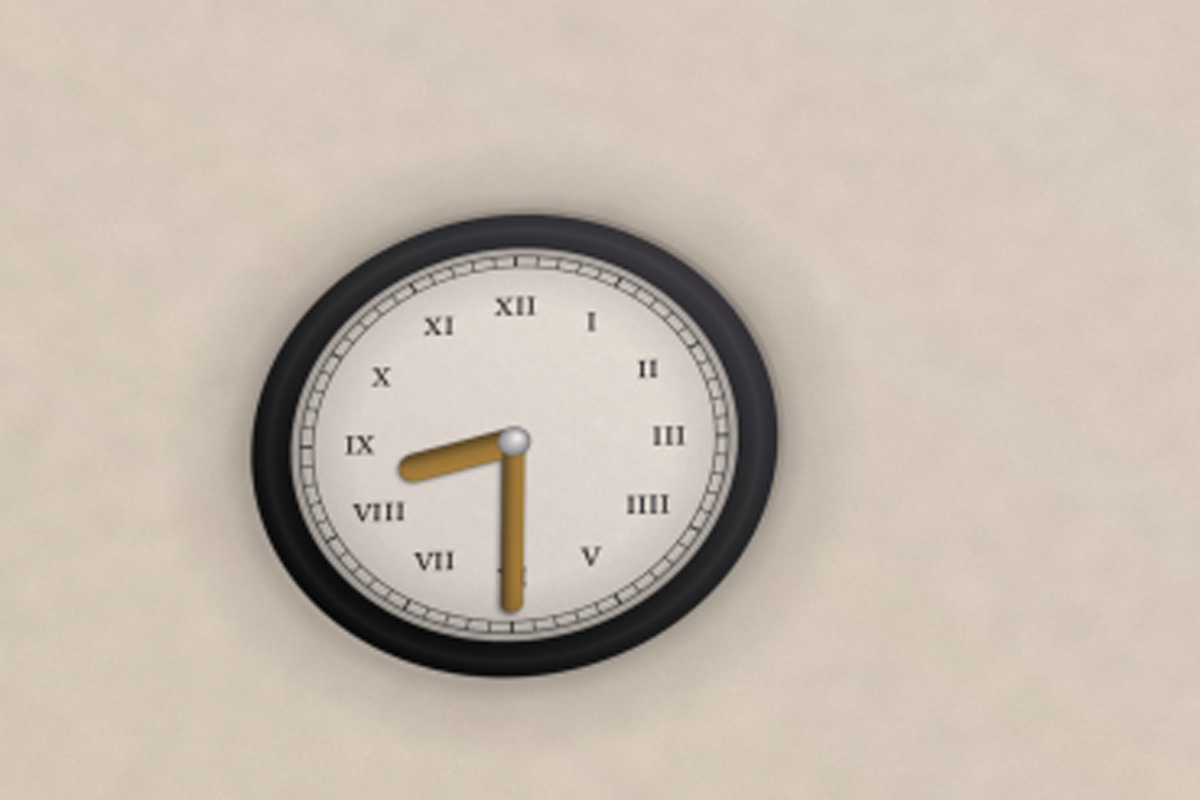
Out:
8 h 30 min
